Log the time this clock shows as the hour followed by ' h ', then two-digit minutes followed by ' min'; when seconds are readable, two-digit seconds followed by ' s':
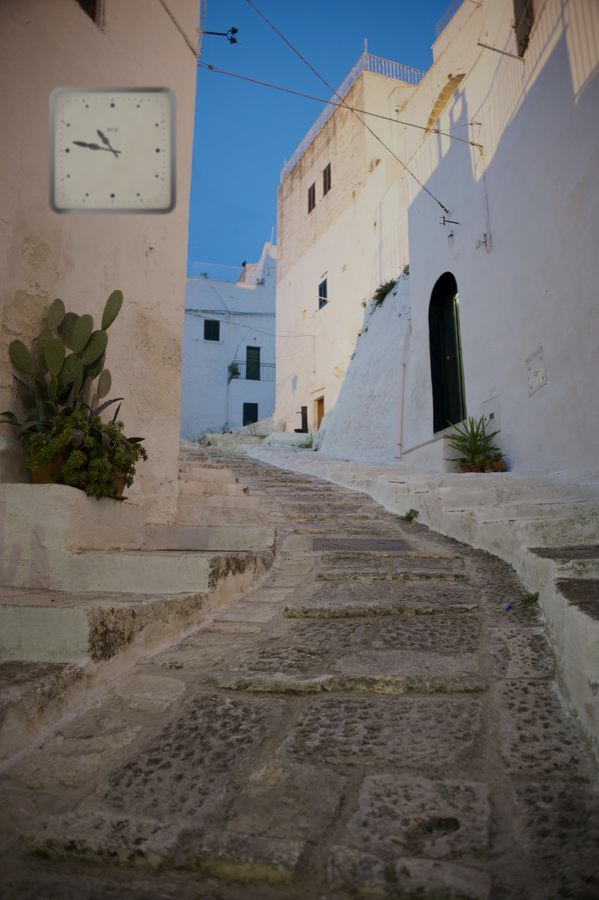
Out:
10 h 47 min
